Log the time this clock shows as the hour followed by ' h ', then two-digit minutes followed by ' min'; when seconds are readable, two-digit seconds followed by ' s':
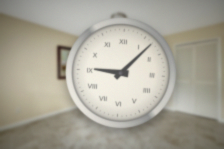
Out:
9 h 07 min
